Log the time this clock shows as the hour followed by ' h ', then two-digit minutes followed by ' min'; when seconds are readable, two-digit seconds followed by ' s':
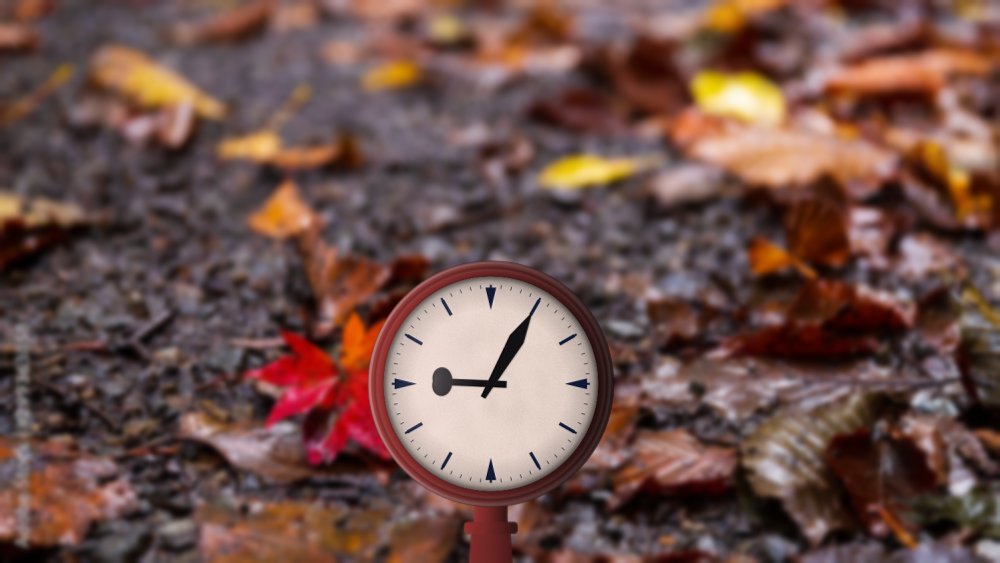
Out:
9 h 05 min
